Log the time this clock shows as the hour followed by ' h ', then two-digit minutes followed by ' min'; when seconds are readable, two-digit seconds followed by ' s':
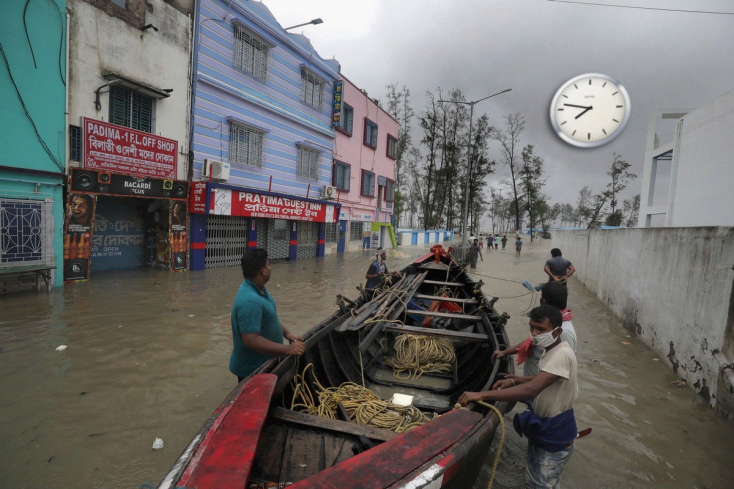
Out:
7 h 47 min
